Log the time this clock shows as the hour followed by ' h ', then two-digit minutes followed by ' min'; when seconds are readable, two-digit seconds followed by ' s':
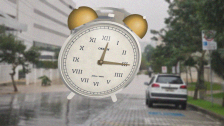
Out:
12 h 15 min
